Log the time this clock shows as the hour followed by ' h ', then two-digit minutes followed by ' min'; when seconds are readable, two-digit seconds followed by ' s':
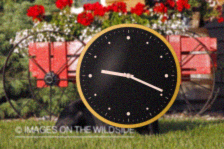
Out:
9 h 19 min
